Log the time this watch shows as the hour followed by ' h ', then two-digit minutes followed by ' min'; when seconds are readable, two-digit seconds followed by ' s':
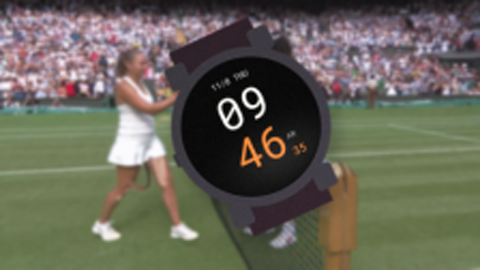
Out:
9 h 46 min
